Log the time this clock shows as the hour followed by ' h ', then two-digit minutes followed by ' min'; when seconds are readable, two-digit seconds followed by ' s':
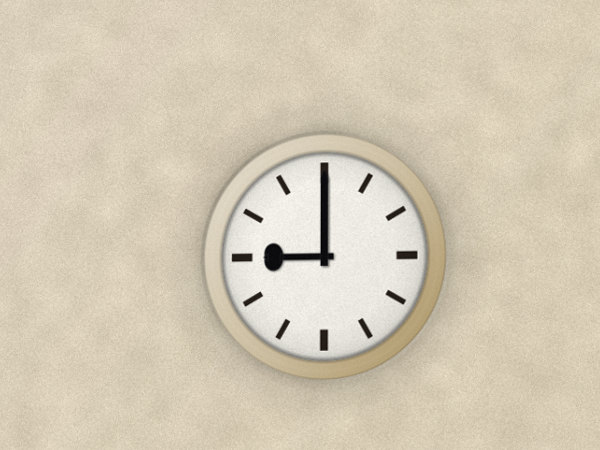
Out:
9 h 00 min
